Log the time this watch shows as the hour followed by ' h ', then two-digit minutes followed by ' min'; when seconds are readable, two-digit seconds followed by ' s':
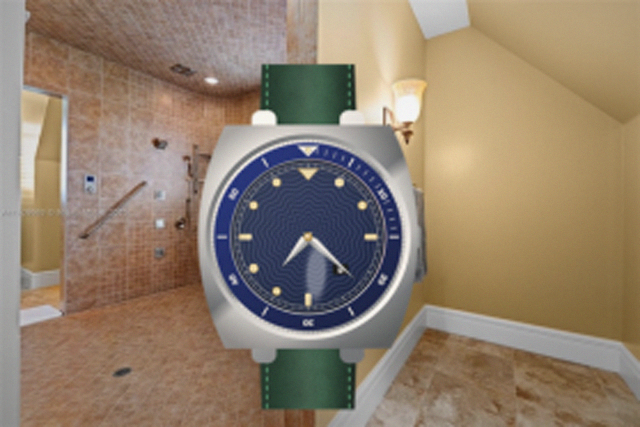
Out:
7 h 22 min
